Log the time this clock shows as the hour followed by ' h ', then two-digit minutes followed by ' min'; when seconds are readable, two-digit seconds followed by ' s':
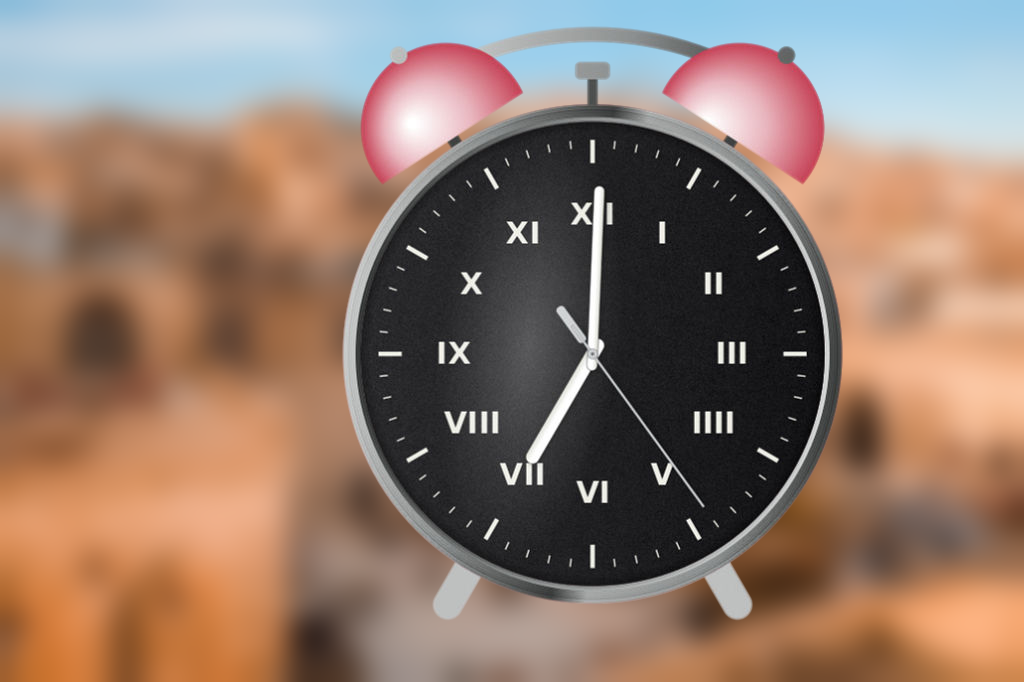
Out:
7 h 00 min 24 s
